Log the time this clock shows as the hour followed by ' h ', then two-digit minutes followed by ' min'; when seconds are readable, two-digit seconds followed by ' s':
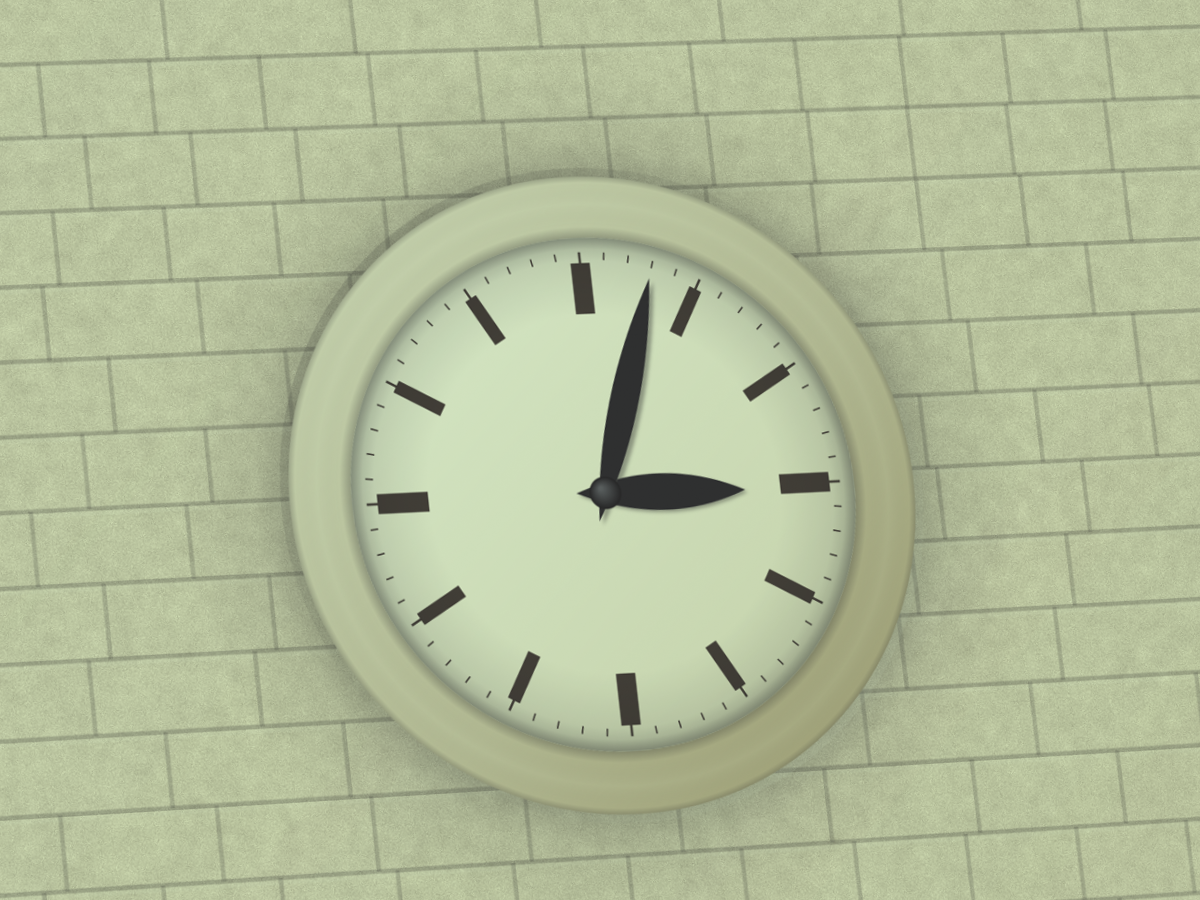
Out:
3 h 03 min
